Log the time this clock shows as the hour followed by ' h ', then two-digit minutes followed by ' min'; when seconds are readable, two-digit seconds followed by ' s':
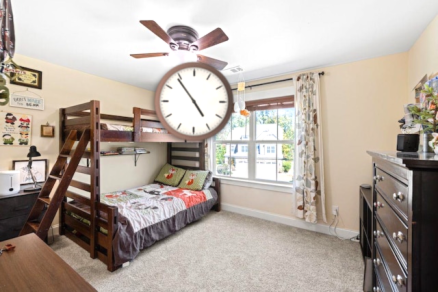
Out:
4 h 54 min
